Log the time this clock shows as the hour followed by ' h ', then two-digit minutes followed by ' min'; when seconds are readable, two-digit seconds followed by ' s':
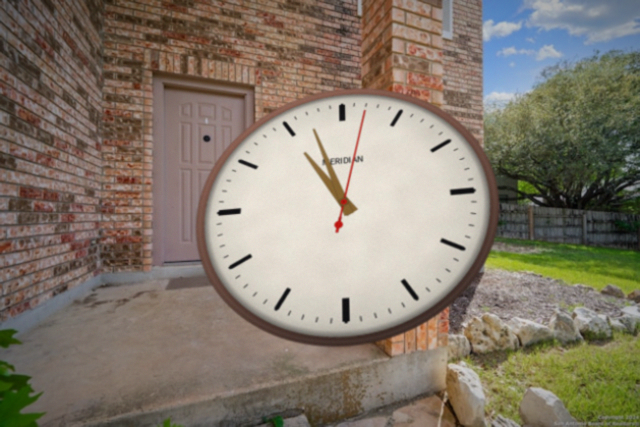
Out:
10 h 57 min 02 s
